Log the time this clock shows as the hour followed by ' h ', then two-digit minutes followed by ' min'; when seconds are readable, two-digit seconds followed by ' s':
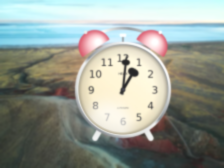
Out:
1 h 01 min
